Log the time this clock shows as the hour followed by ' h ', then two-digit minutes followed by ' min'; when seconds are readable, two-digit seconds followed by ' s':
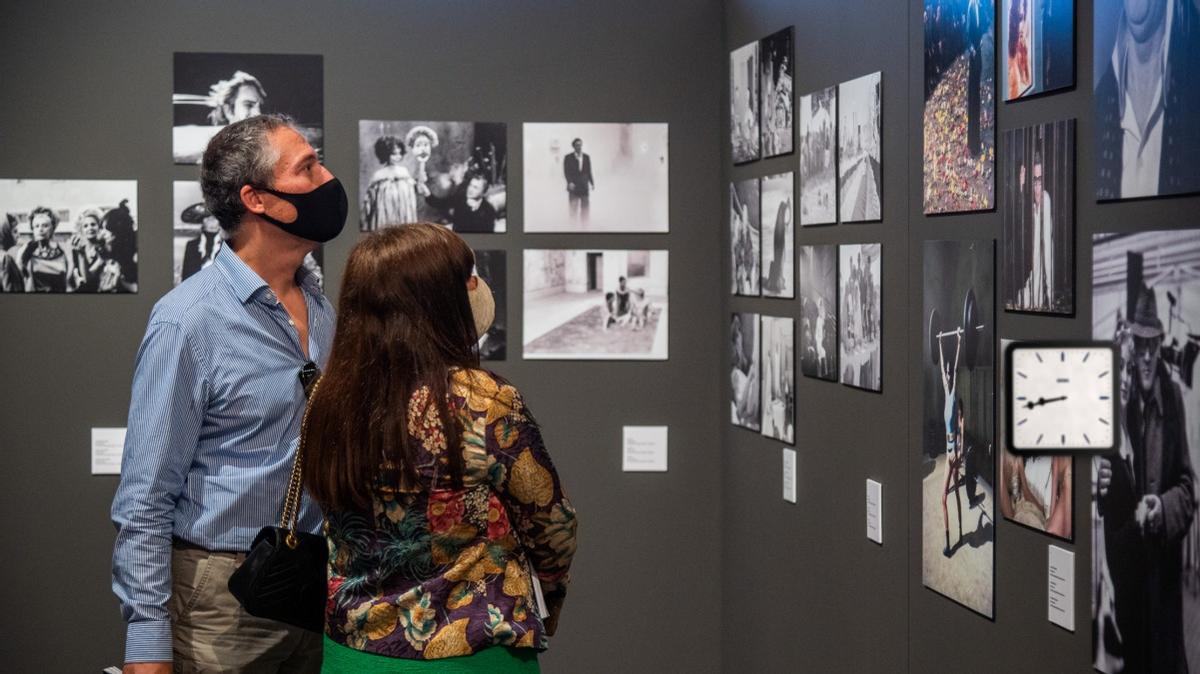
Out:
8 h 43 min
